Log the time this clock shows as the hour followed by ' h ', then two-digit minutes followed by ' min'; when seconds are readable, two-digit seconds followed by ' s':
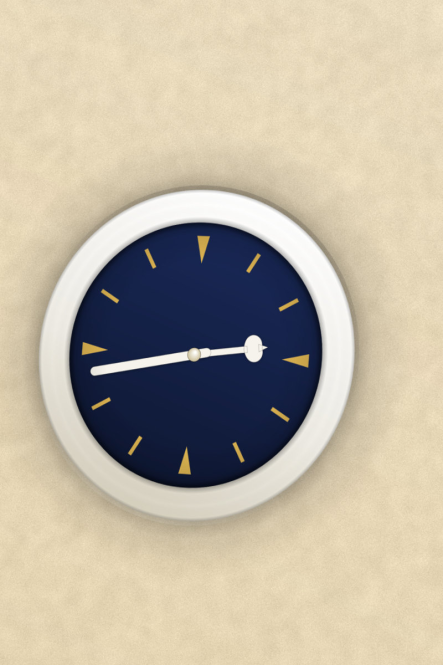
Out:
2 h 43 min
